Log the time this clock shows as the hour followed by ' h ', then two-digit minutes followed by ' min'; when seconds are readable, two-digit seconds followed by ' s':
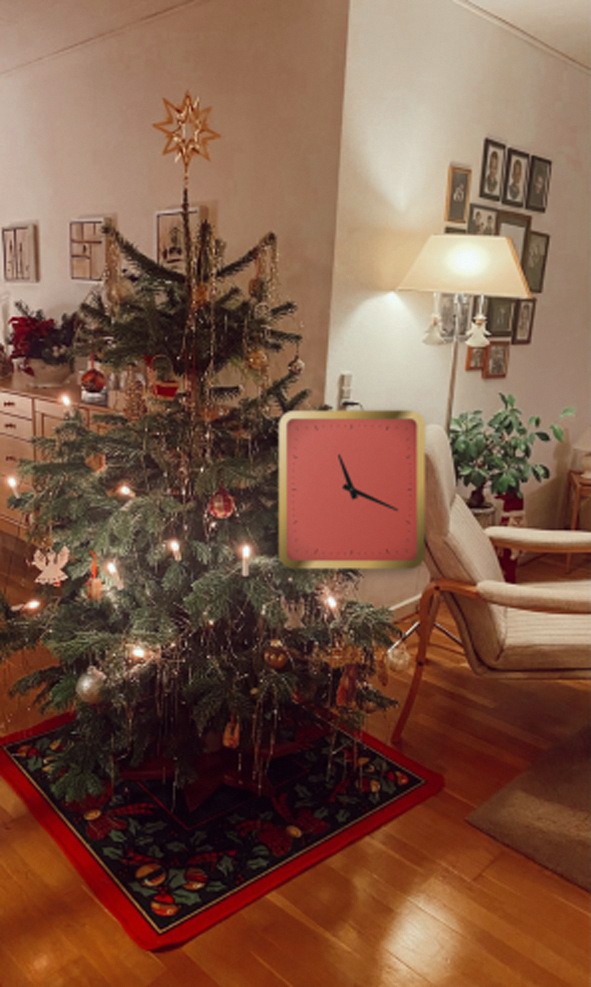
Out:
11 h 19 min
